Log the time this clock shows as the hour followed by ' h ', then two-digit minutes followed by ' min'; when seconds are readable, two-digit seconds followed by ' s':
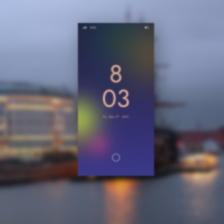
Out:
8 h 03 min
